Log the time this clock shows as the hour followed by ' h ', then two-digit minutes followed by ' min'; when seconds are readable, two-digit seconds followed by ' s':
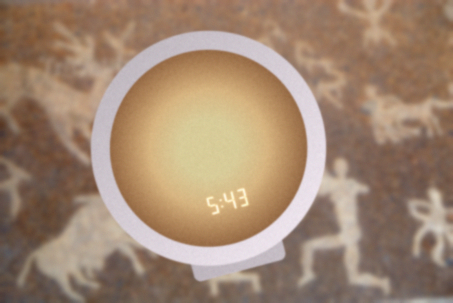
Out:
5 h 43 min
